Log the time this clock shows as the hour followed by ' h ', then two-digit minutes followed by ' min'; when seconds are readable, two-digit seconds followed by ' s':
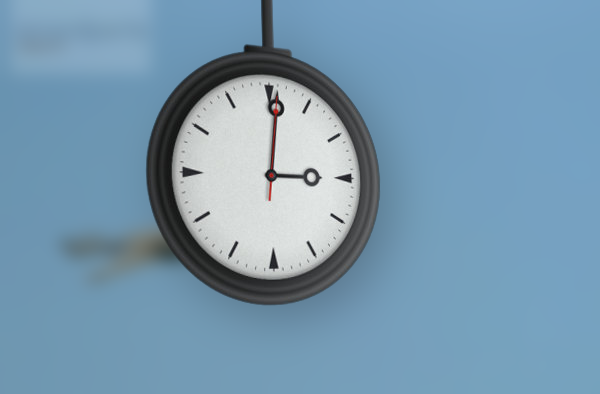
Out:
3 h 01 min 01 s
